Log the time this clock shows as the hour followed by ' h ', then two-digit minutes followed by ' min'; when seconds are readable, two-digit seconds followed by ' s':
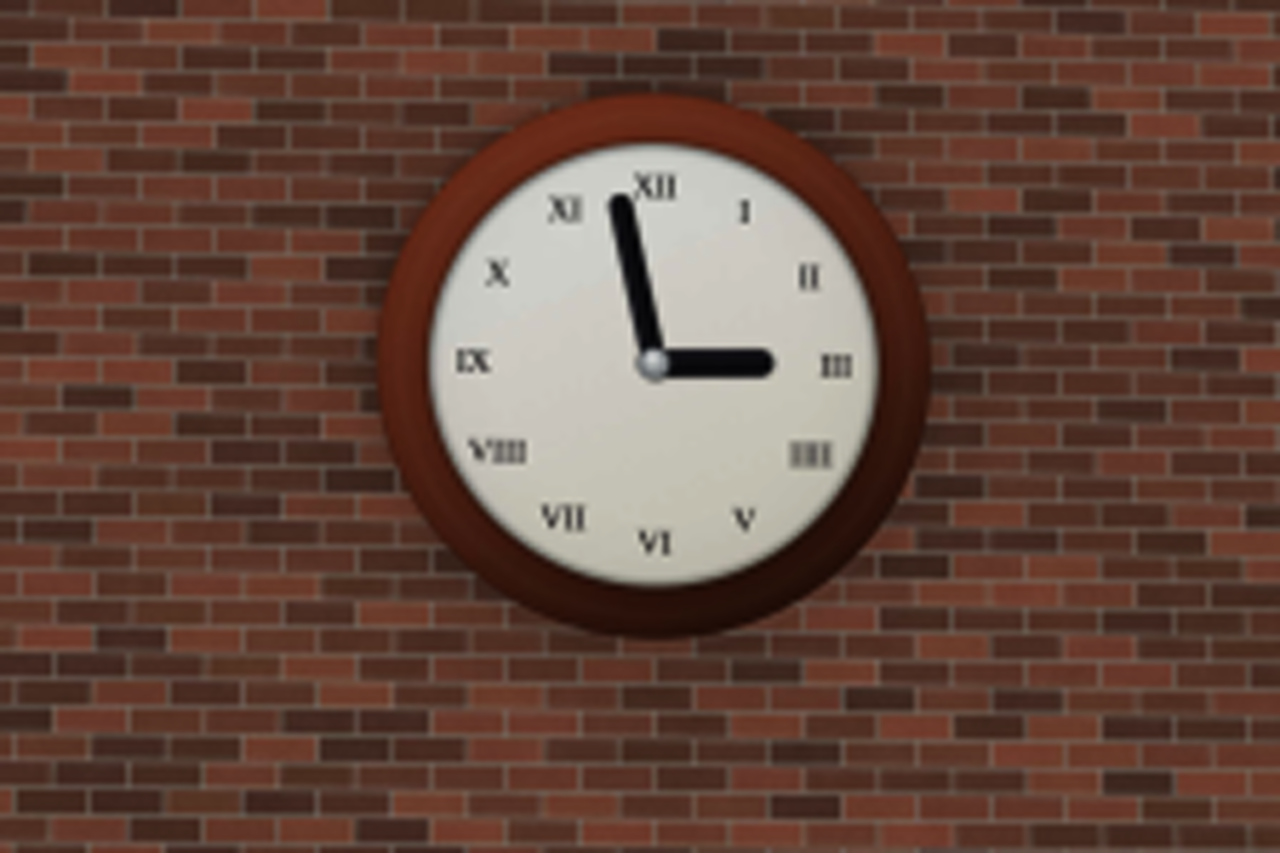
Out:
2 h 58 min
